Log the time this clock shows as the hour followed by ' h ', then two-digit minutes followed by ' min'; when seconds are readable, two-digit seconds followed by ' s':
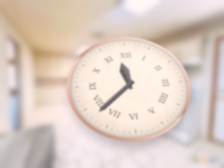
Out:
11 h 38 min
